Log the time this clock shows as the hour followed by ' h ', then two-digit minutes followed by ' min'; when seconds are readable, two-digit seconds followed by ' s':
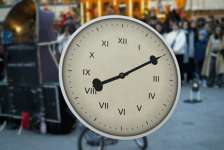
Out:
8 h 10 min
